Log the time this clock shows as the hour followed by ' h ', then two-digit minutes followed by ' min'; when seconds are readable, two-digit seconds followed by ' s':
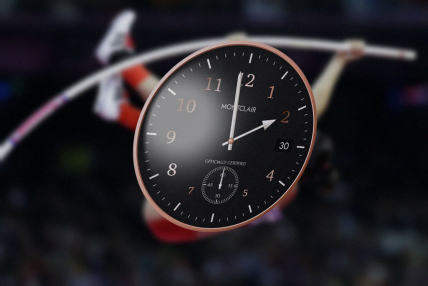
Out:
1 h 59 min
